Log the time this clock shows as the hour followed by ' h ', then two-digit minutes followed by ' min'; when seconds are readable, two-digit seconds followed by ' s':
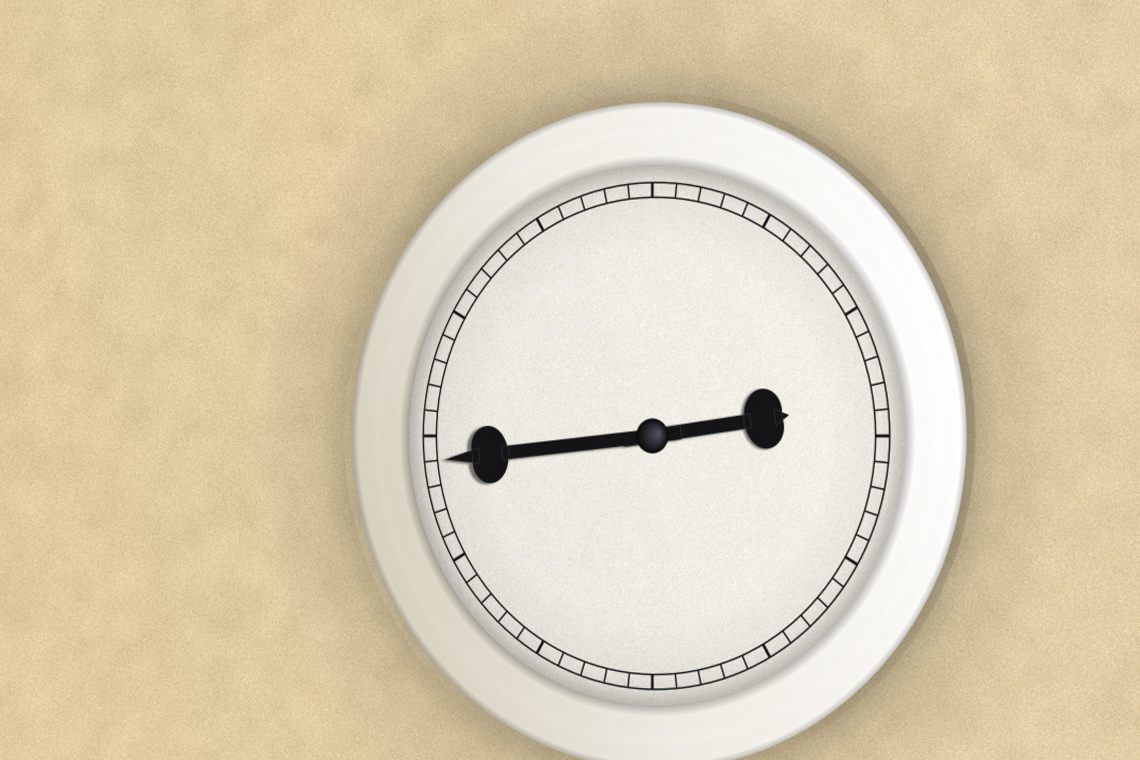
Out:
2 h 44 min
